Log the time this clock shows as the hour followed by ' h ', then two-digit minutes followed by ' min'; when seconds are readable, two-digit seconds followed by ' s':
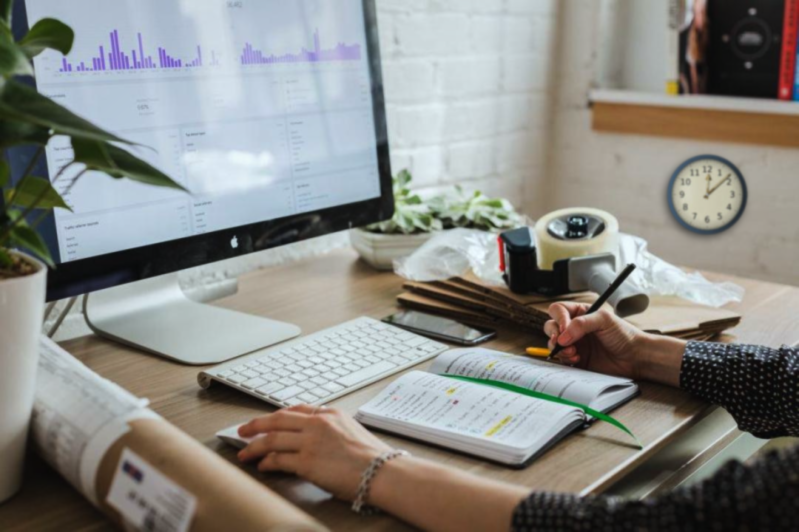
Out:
12 h 08 min
